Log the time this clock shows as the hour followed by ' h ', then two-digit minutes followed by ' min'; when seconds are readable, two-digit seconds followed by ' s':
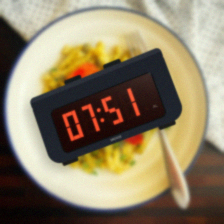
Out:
7 h 51 min
